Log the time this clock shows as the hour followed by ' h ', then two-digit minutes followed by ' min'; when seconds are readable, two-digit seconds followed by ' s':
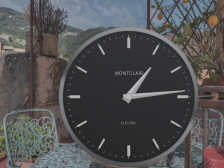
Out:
1 h 14 min
